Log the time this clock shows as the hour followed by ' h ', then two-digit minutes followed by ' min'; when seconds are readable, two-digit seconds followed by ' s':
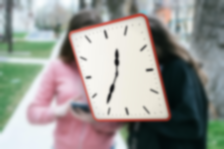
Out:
12 h 36 min
